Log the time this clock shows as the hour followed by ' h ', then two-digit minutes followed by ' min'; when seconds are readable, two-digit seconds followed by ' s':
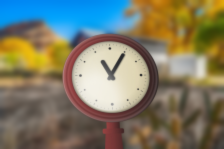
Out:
11 h 05 min
